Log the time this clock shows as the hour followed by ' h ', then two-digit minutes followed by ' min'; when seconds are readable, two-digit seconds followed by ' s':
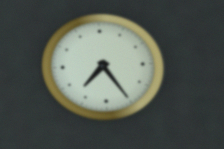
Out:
7 h 25 min
